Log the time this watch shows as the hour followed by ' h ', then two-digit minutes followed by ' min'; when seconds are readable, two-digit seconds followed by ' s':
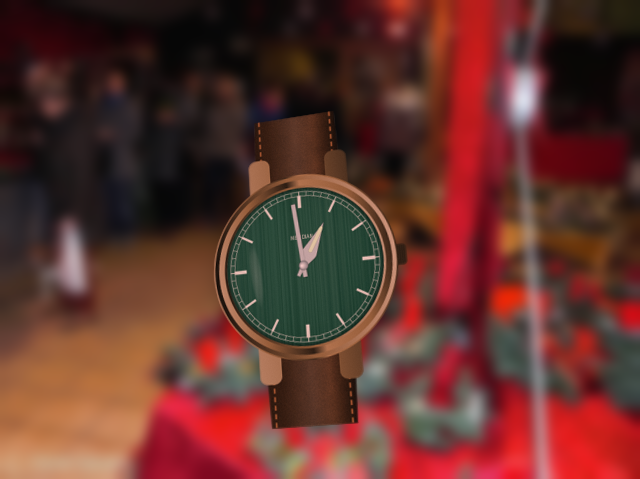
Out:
12 h 59 min
